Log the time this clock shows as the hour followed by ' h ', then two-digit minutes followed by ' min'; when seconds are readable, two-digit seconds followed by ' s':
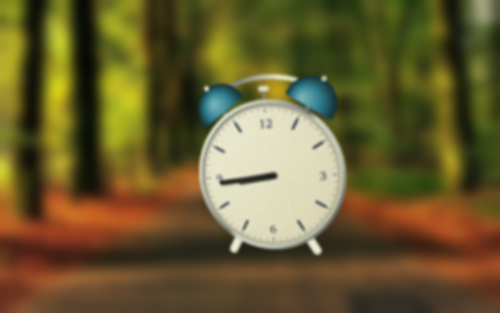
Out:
8 h 44 min
